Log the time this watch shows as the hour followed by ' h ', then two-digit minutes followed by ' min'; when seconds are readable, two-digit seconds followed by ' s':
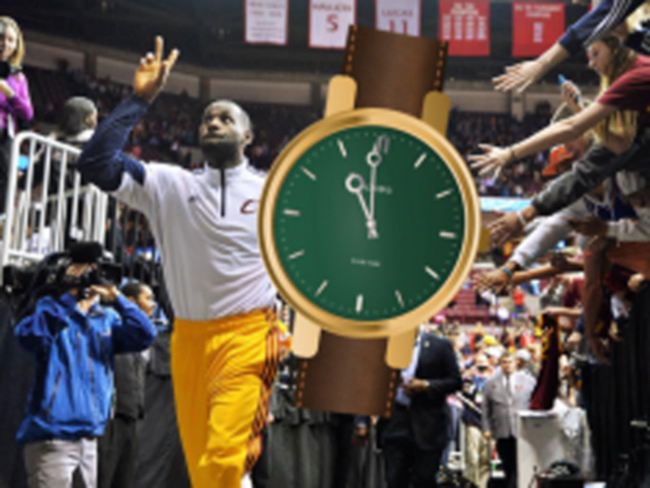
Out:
10 h 59 min
